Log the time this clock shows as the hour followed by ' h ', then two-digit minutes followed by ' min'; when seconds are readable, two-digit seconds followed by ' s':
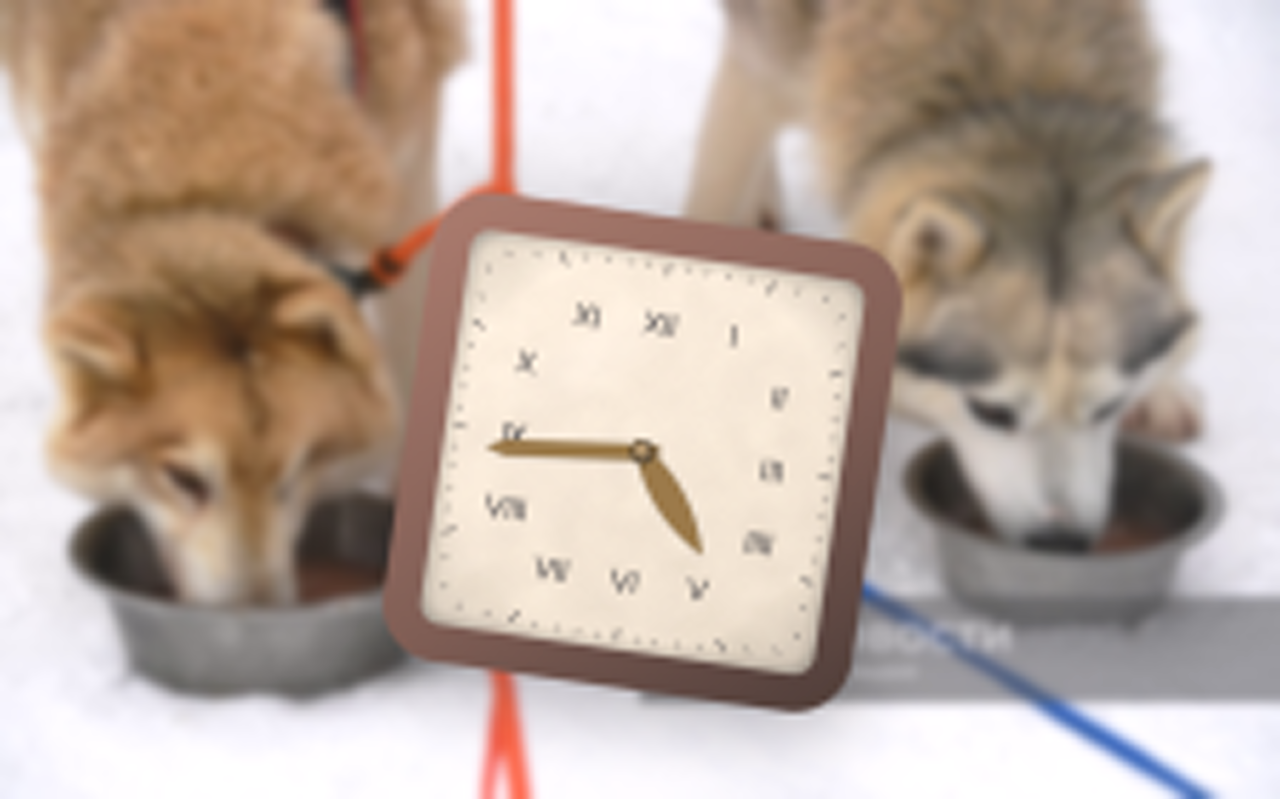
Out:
4 h 44 min
